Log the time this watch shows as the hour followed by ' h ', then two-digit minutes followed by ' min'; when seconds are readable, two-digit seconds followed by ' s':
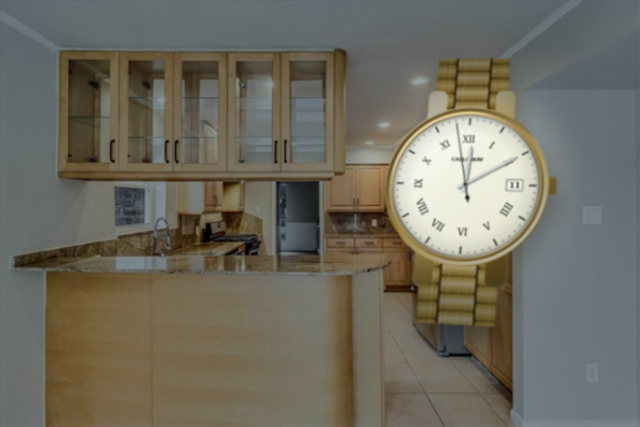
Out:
12 h 09 min 58 s
